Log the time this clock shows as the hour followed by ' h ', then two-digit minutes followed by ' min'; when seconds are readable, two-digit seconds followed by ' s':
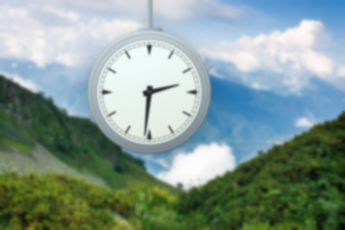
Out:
2 h 31 min
